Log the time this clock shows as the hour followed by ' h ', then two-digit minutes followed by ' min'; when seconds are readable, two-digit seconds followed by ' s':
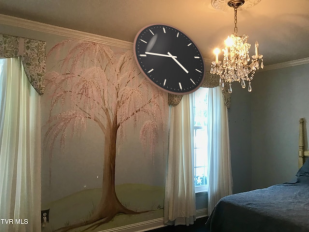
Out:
4 h 46 min
